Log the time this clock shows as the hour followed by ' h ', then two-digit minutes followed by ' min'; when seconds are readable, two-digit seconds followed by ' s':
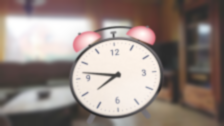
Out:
7 h 47 min
